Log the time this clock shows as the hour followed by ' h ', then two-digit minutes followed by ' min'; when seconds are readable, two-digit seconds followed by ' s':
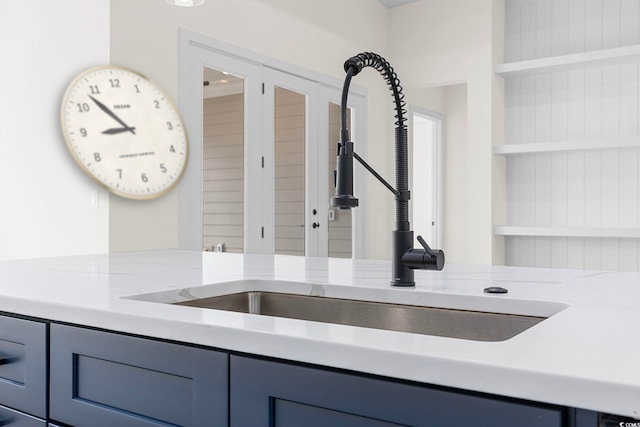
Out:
8 h 53 min
